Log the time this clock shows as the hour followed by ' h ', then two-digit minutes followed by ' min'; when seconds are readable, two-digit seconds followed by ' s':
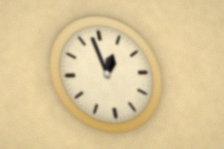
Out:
12 h 58 min
